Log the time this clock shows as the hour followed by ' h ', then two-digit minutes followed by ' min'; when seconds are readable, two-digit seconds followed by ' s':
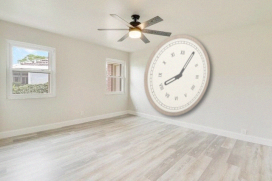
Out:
8 h 05 min
